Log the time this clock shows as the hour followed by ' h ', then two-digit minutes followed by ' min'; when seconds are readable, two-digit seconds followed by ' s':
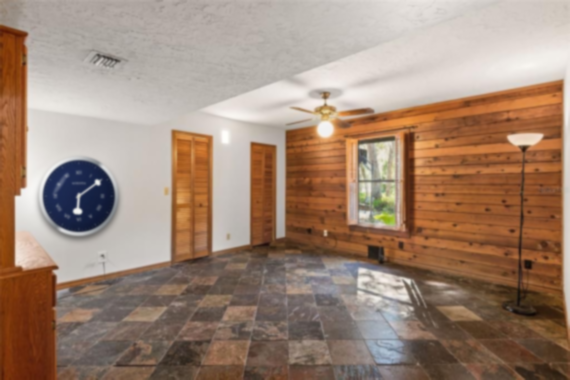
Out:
6 h 09 min
